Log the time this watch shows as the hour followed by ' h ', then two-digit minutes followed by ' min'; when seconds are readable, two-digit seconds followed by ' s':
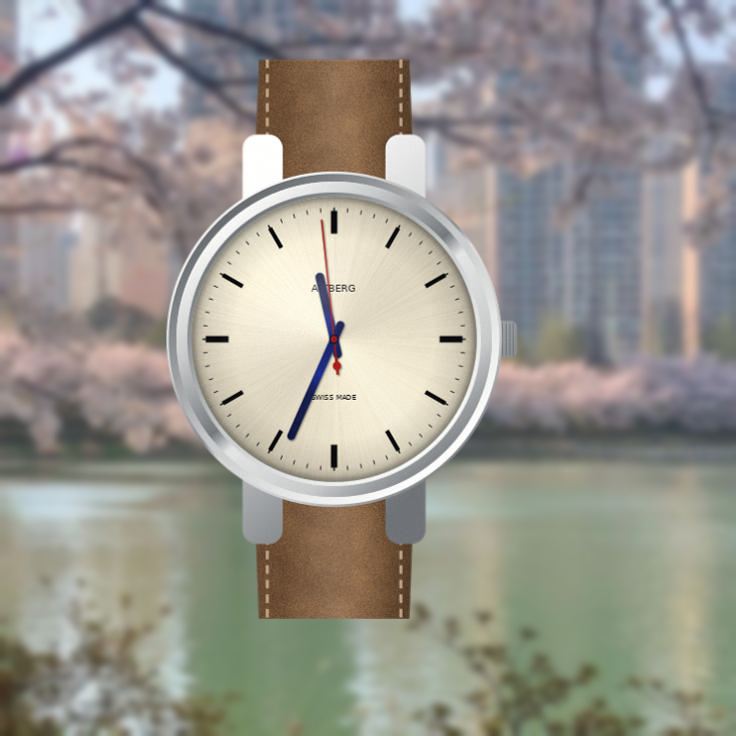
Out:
11 h 33 min 59 s
